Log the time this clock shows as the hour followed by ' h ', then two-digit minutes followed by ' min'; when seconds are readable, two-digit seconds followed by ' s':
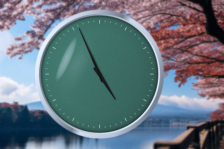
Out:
4 h 56 min
